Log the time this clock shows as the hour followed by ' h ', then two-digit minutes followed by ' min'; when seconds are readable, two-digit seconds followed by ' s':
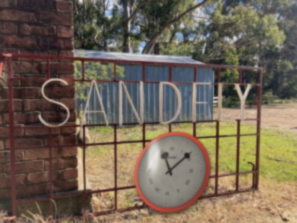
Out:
11 h 08 min
